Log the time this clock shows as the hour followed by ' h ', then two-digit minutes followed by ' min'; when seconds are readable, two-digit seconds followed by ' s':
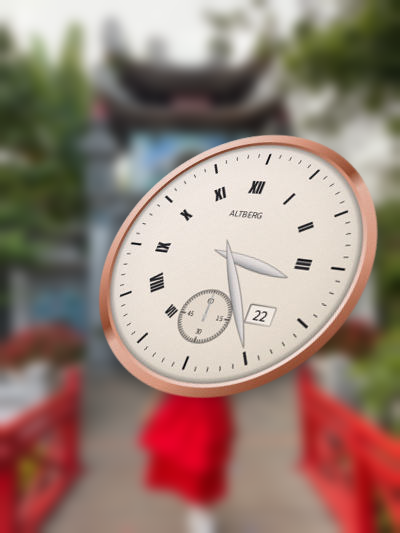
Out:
3 h 25 min
